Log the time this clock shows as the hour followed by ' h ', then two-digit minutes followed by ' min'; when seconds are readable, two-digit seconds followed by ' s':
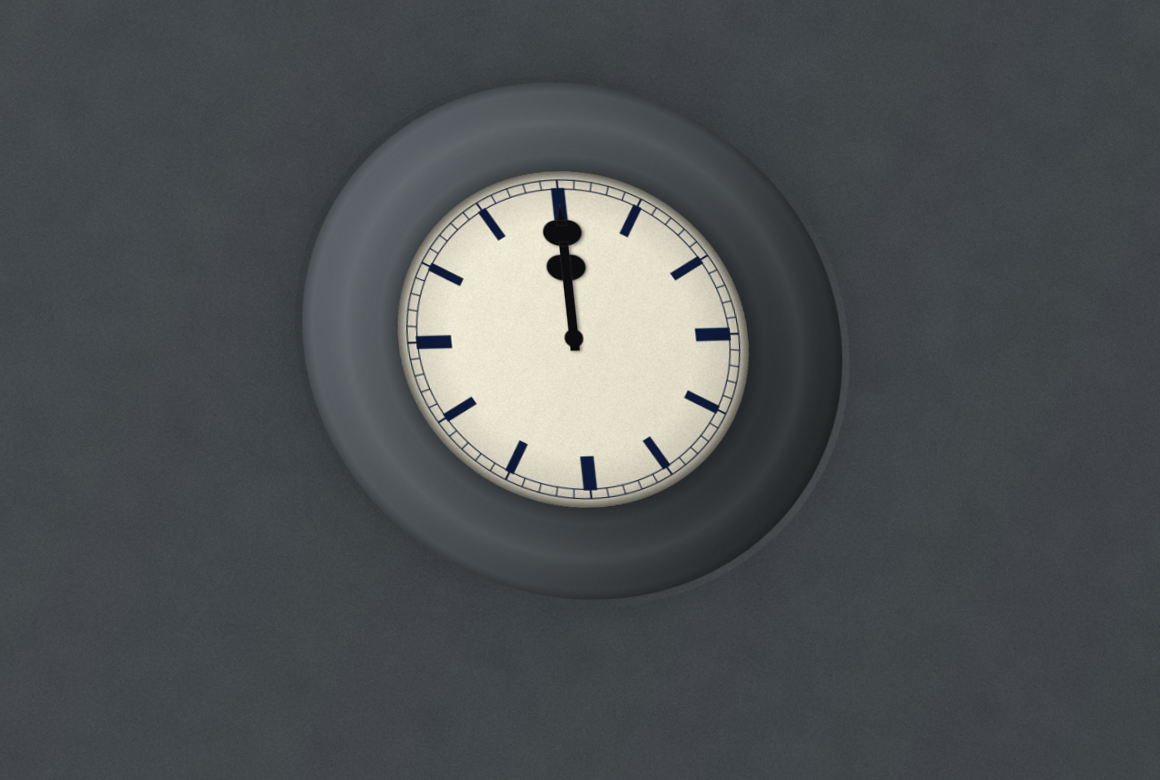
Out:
12 h 00 min
